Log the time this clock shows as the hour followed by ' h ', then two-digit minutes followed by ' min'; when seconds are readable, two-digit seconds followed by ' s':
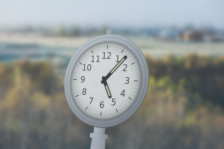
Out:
5 h 07 min
